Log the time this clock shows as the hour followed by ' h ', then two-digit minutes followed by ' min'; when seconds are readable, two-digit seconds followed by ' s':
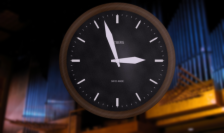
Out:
2 h 57 min
